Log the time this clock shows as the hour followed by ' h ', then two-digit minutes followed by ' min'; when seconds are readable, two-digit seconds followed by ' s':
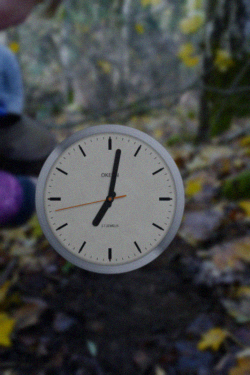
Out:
7 h 01 min 43 s
